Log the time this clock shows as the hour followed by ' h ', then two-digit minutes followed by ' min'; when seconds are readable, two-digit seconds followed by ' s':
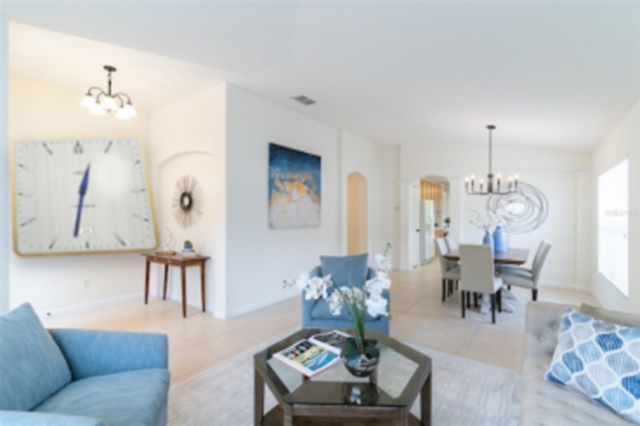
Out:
12 h 32 min
